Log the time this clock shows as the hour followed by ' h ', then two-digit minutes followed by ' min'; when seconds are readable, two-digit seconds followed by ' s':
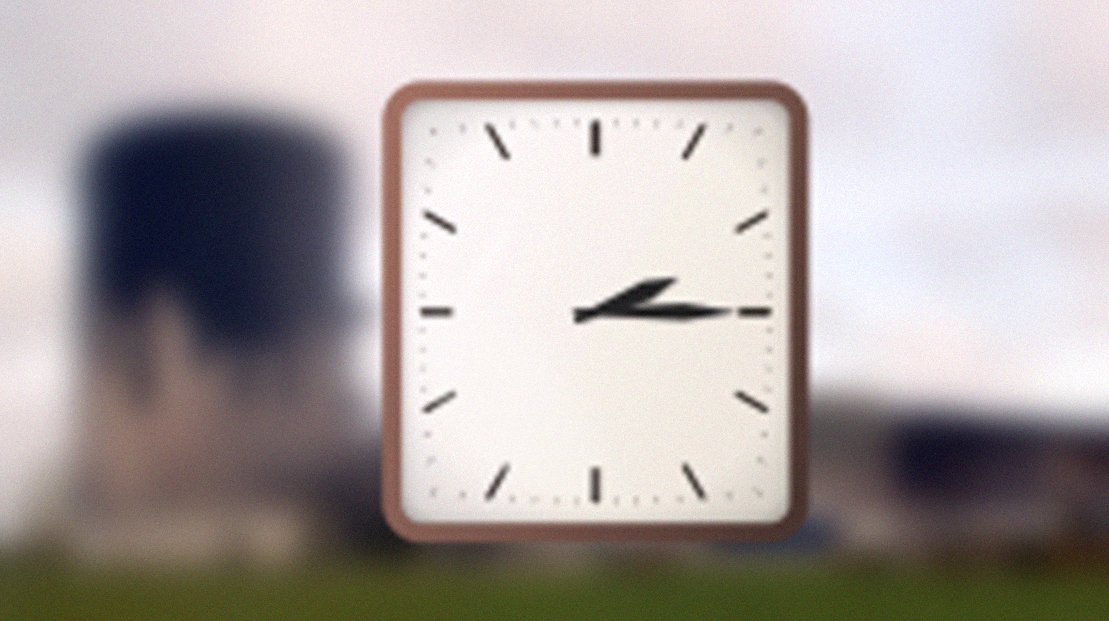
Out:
2 h 15 min
